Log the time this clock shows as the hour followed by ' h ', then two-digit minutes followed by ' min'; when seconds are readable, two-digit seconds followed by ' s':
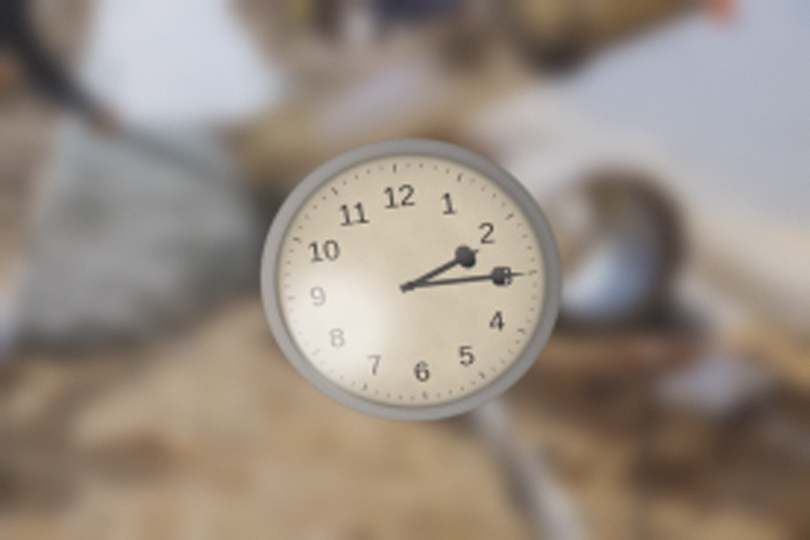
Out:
2 h 15 min
